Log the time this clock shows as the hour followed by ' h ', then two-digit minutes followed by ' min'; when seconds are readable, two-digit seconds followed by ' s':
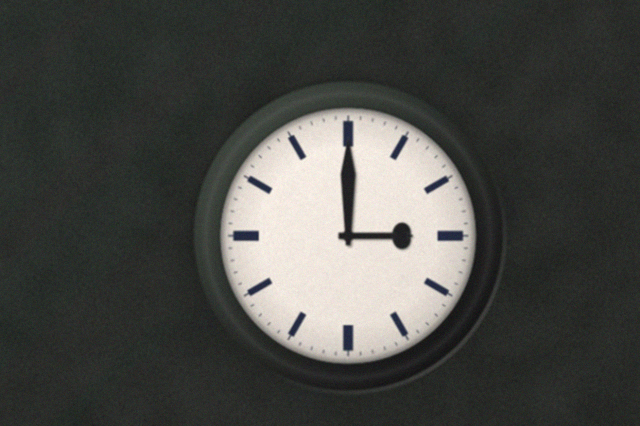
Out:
3 h 00 min
